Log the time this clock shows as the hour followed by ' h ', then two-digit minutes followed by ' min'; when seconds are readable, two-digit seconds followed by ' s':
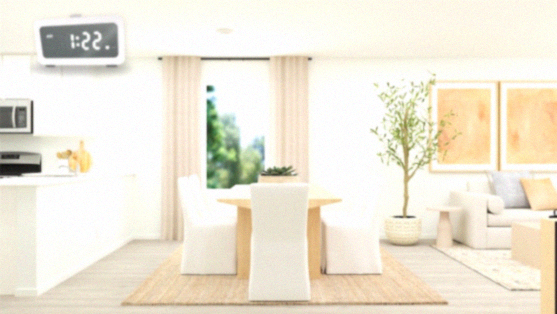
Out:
1 h 22 min
